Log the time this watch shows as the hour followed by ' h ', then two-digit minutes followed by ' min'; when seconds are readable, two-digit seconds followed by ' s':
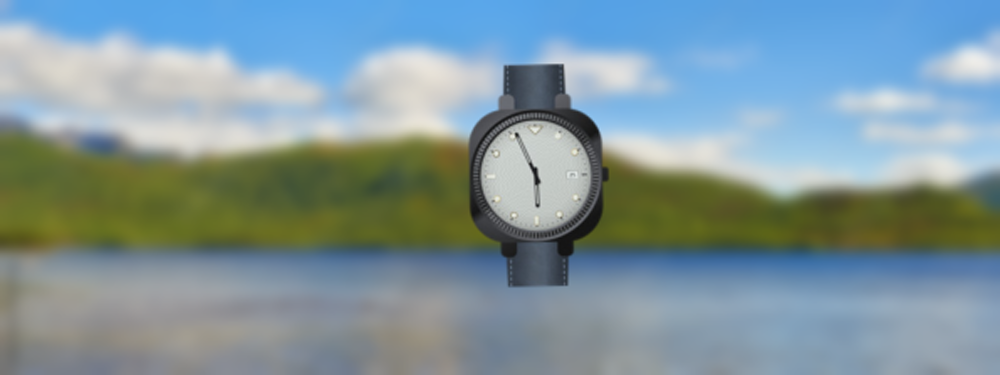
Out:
5 h 56 min
